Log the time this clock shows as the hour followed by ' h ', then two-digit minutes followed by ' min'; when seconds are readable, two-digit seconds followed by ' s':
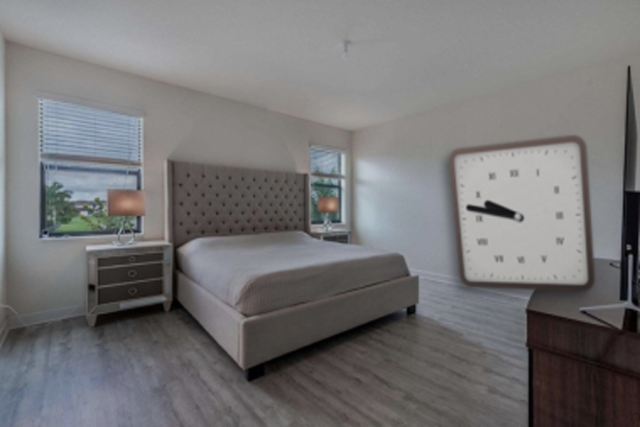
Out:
9 h 47 min
